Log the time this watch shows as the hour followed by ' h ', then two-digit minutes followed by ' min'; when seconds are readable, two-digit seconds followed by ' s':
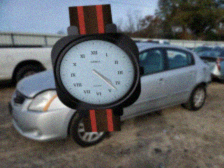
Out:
4 h 23 min
